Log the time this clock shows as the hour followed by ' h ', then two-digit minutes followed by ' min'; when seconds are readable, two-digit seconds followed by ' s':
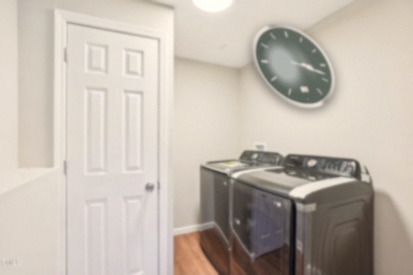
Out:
3 h 18 min
